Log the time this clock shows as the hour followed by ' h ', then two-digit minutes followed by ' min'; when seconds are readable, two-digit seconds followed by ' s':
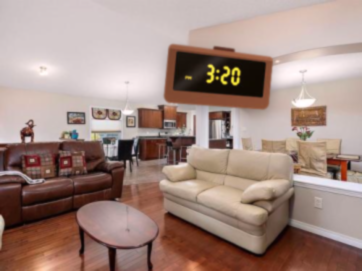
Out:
3 h 20 min
